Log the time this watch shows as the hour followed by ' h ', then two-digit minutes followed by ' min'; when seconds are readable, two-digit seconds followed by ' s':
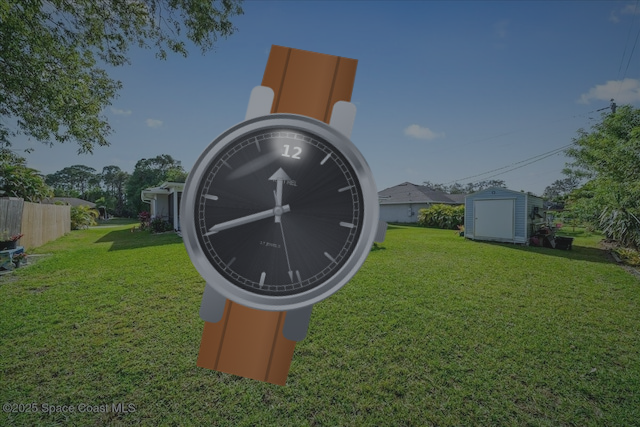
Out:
11 h 40 min 26 s
